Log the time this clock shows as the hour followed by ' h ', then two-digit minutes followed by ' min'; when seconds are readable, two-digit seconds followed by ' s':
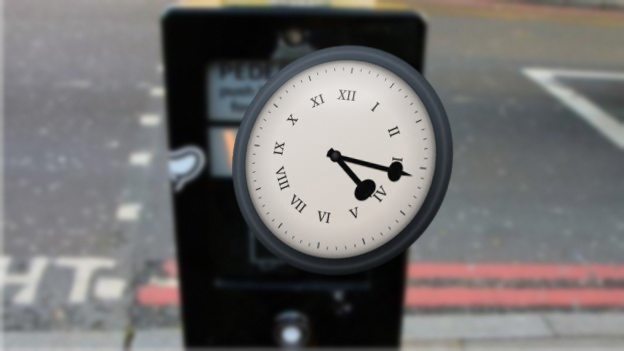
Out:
4 h 16 min
